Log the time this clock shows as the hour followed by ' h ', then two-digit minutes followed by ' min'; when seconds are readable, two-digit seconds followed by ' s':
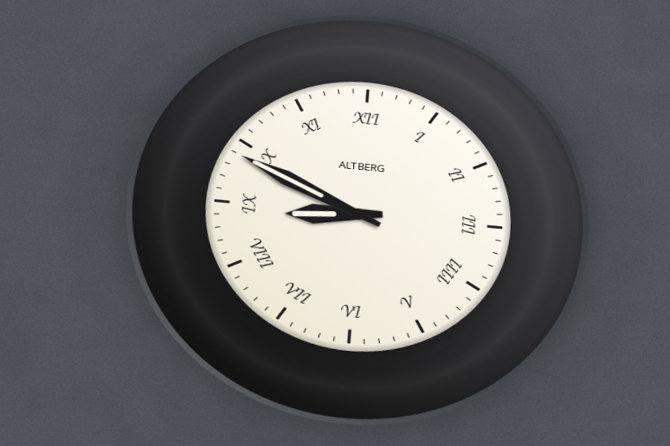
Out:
8 h 49 min
